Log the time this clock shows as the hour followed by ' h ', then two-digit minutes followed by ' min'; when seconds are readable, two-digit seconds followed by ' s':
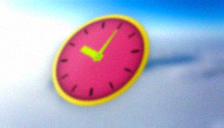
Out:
10 h 05 min
